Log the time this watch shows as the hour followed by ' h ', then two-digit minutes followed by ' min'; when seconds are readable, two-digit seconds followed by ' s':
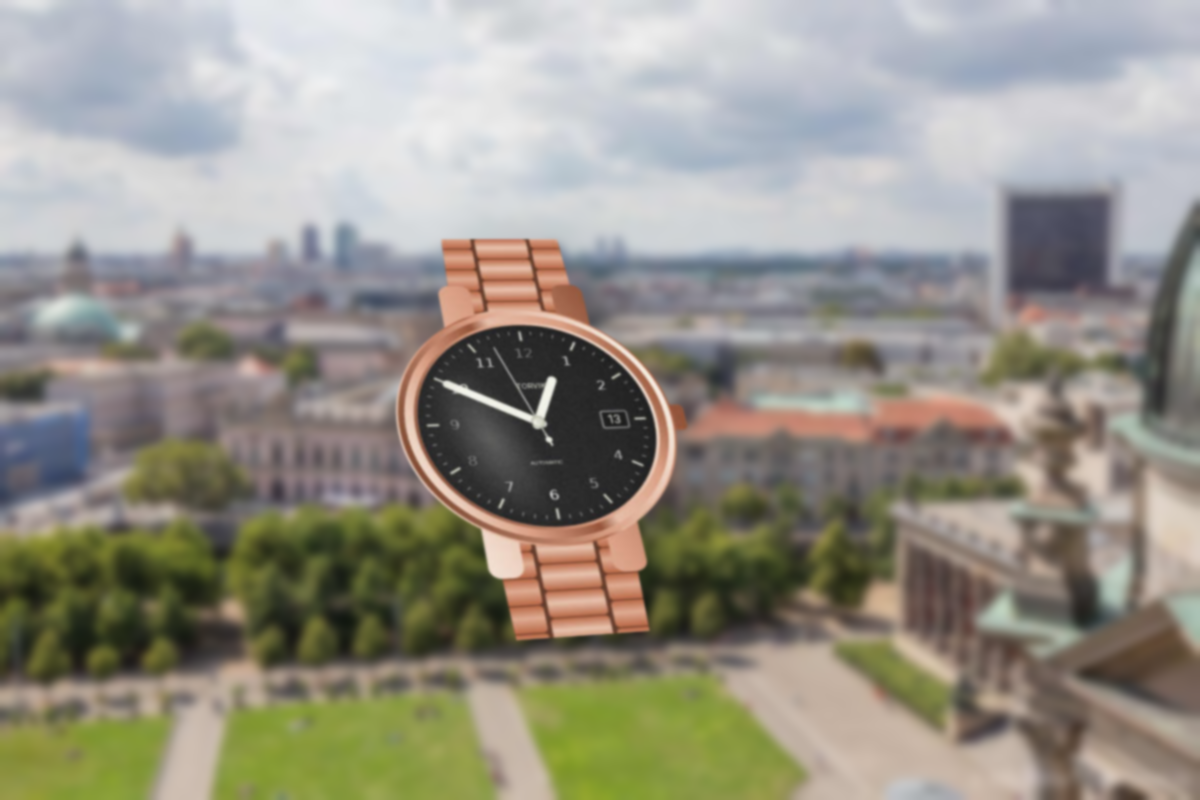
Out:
12 h 49 min 57 s
